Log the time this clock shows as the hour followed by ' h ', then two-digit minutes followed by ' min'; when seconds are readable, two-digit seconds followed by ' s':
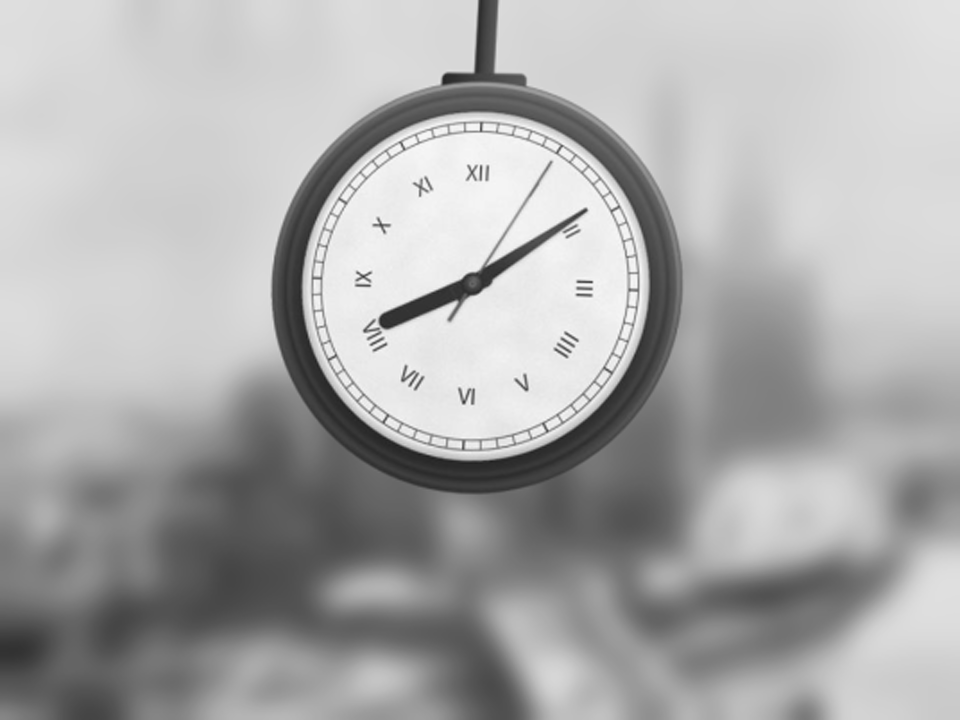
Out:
8 h 09 min 05 s
